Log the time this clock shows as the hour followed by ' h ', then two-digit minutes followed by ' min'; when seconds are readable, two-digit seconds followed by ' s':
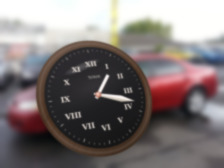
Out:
1 h 18 min
